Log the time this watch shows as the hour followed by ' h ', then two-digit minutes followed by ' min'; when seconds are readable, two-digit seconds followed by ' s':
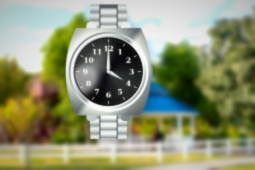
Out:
4 h 00 min
